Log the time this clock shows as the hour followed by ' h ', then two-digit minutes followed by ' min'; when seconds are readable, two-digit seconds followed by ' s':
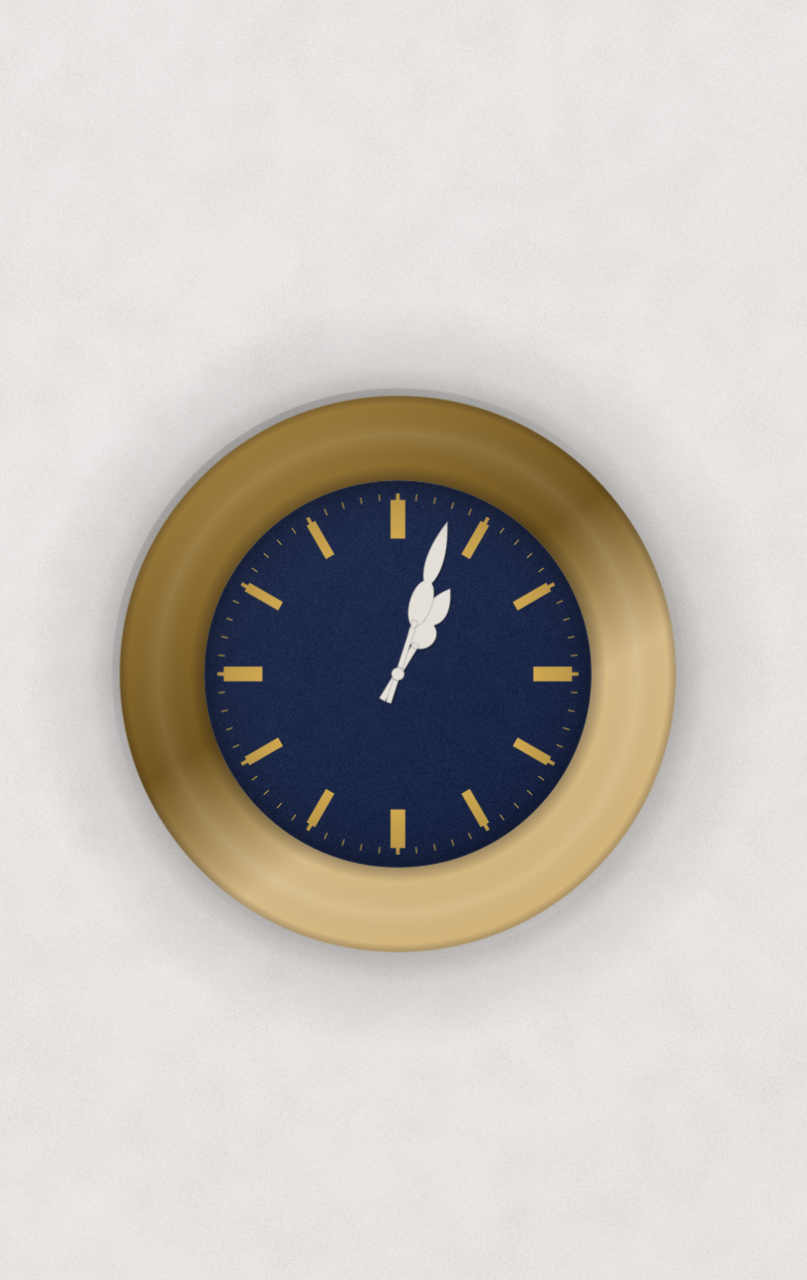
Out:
1 h 03 min
